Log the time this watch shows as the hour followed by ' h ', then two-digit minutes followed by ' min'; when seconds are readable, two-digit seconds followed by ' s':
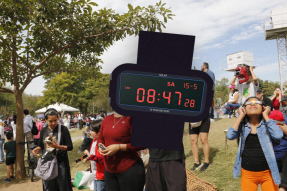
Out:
8 h 47 min 28 s
